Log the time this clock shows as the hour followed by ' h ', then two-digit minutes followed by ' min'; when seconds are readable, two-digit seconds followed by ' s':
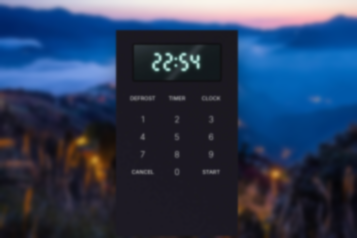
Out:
22 h 54 min
